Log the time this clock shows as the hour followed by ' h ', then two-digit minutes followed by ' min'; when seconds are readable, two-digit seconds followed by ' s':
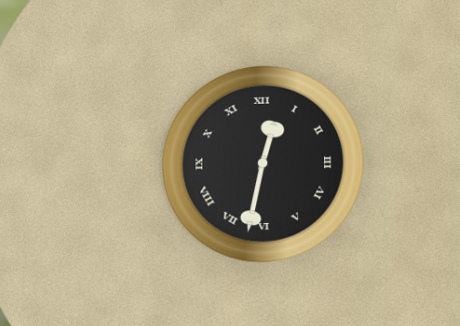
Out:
12 h 32 min
